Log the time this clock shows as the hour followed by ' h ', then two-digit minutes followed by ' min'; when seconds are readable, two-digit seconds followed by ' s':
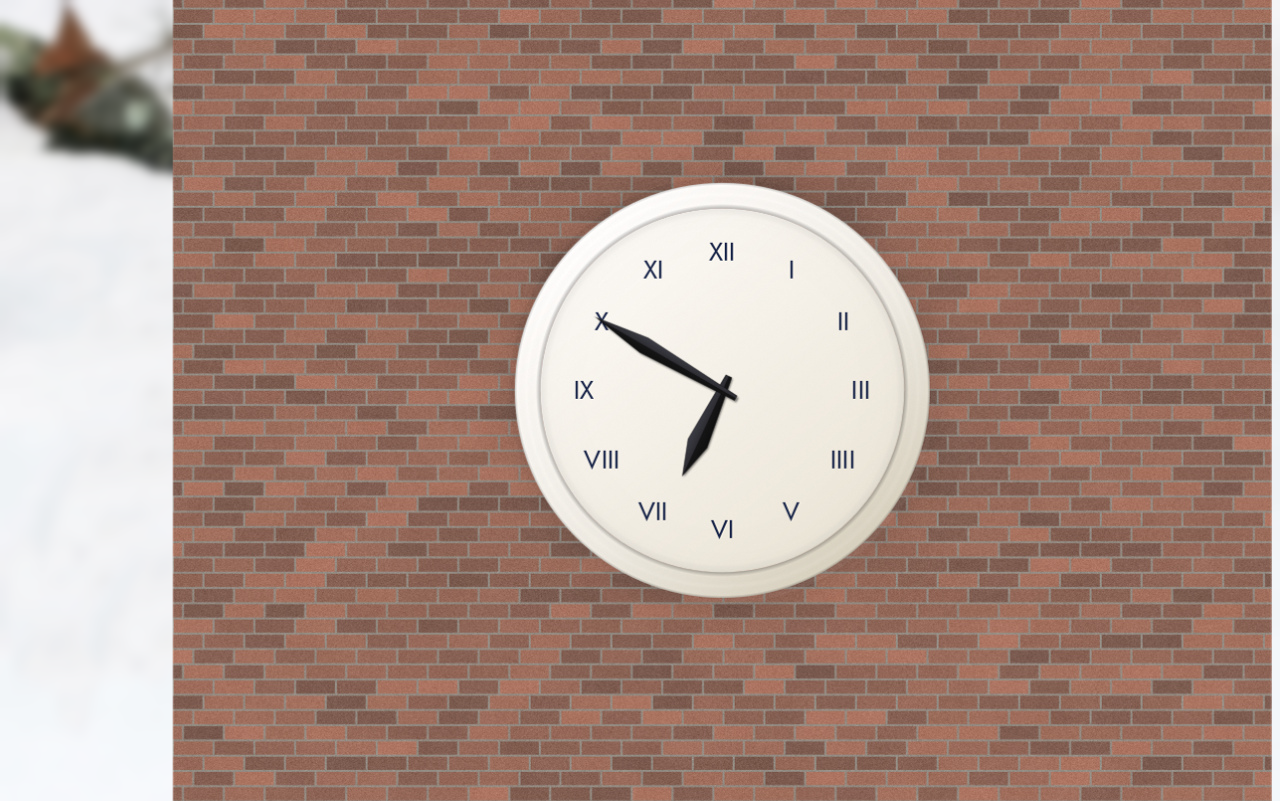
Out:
6 h 50 min
